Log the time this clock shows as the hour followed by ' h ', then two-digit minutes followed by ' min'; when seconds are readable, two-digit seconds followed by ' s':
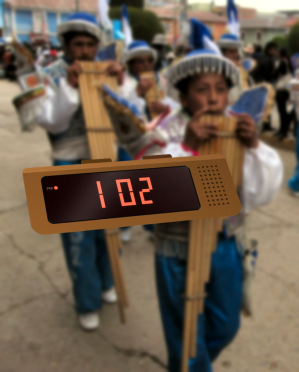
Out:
1 h 02 min
